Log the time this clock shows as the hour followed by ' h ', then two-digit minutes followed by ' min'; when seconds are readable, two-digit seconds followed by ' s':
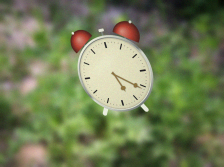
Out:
5 h 21 min
